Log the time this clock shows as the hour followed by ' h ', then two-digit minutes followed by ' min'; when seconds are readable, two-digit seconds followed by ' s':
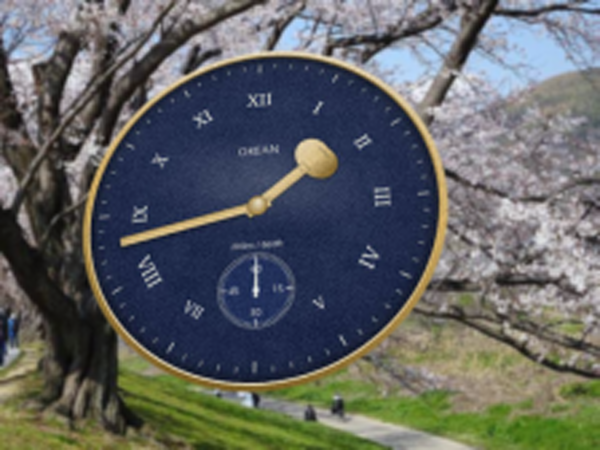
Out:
1 h 43 min
